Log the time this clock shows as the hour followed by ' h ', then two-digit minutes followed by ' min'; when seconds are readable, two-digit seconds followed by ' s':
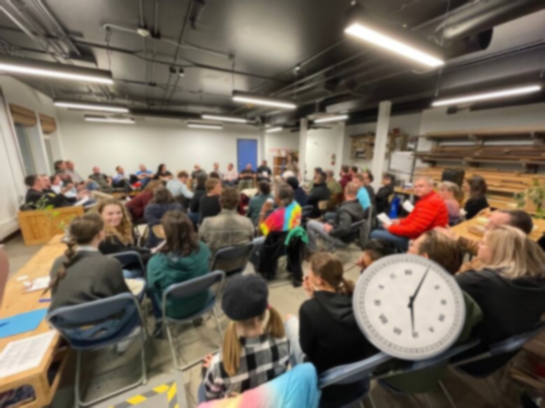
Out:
6 h 05 min
